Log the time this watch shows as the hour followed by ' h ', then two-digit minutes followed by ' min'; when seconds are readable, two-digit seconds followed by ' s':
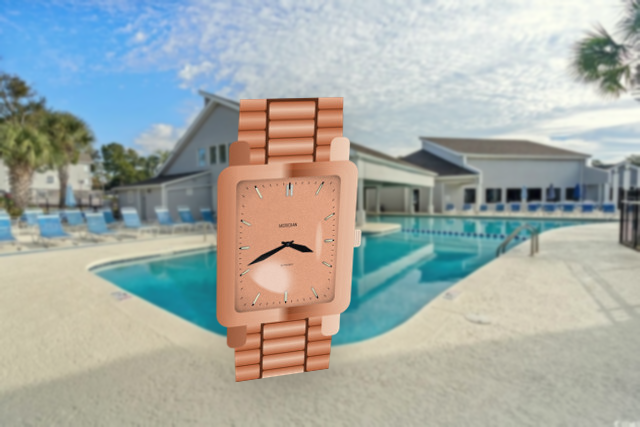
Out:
3 h 41 min
